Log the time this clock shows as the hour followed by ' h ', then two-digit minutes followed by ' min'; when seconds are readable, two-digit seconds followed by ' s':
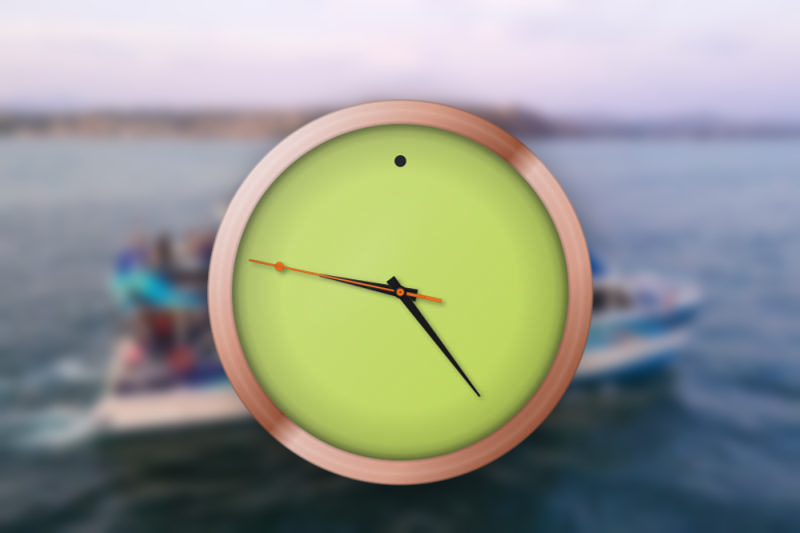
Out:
9 h 23 min 47 s
